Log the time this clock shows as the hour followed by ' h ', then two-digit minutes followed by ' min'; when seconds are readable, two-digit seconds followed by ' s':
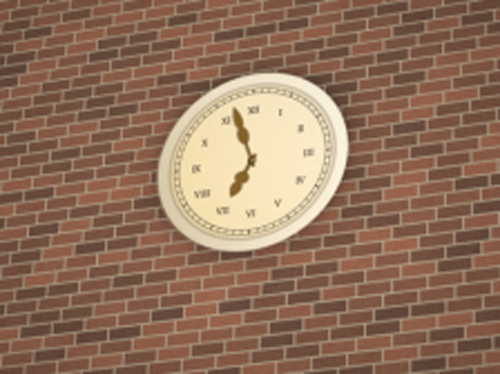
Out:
6 h 57 min
